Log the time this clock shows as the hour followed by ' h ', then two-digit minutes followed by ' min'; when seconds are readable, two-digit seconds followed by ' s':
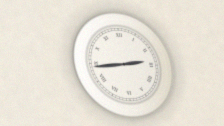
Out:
2 h 44 min
